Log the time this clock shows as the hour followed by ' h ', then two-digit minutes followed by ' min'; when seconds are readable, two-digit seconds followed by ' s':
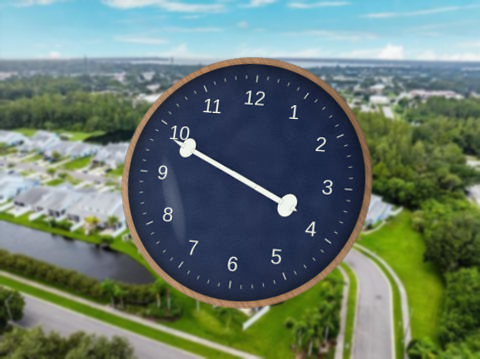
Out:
3 h 49 min
